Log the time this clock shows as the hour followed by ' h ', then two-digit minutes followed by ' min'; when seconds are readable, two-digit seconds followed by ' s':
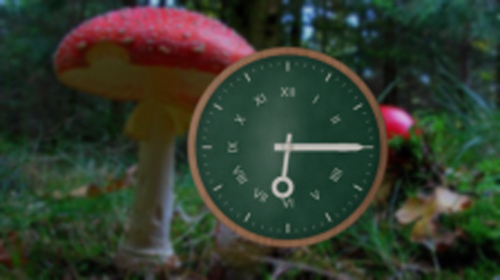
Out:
6 h 15 min
